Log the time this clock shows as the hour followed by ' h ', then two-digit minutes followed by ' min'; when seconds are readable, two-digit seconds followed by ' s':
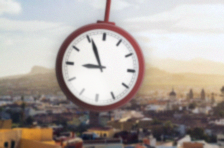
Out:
8 h 56 min
